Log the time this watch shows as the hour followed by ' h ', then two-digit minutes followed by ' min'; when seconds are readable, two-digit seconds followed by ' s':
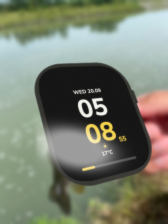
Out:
5 h 08 min
